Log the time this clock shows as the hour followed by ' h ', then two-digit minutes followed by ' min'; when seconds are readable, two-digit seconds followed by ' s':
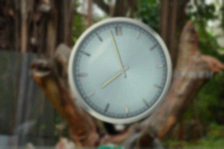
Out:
7 h 58 min
